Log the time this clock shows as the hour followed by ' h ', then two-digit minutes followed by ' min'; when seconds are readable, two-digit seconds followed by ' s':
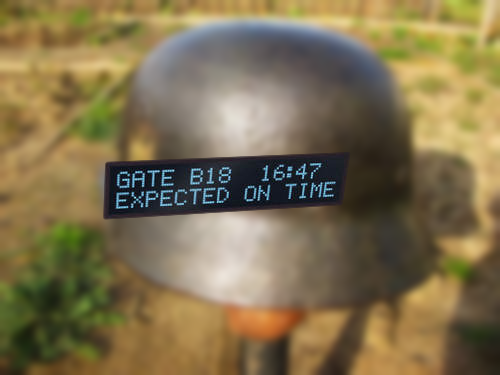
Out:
16 h 47 min
